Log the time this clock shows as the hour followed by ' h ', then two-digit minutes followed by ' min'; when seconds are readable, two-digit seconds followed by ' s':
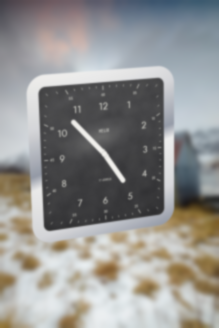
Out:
4 h 53 min
